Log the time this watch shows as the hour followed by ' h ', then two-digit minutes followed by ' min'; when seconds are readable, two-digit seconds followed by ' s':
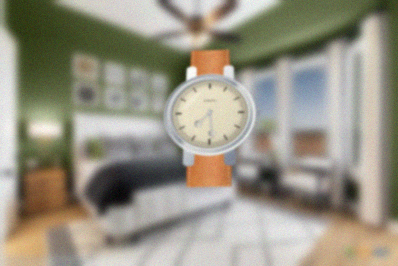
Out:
7 h 29 min
